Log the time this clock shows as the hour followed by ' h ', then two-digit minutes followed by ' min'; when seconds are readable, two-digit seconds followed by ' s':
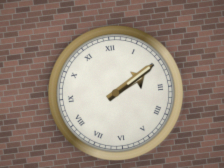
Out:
2 h 10 min
